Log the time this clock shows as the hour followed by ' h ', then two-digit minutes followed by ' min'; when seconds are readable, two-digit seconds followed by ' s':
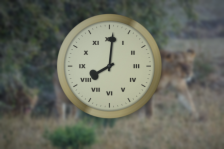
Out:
8 h 01 min
